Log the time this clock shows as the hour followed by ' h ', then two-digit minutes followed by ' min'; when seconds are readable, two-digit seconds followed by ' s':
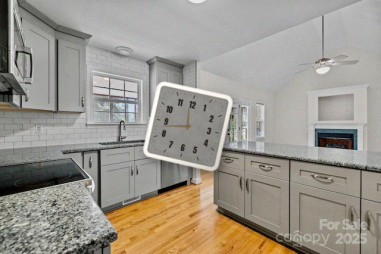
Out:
11 h 43 min
